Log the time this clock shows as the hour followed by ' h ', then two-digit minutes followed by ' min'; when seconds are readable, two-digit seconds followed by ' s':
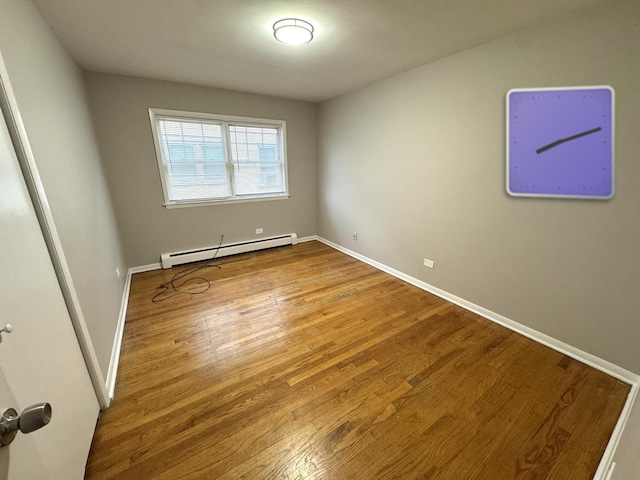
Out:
8 h 12 min
